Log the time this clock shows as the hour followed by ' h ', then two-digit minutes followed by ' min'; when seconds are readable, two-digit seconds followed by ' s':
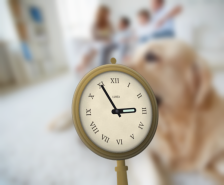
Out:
2 h 55 min
